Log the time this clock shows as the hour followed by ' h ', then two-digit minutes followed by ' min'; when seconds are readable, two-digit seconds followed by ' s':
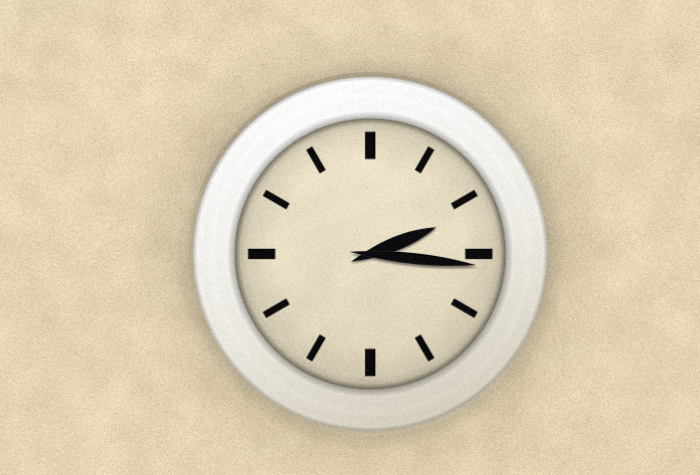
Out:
2 h 16 min
